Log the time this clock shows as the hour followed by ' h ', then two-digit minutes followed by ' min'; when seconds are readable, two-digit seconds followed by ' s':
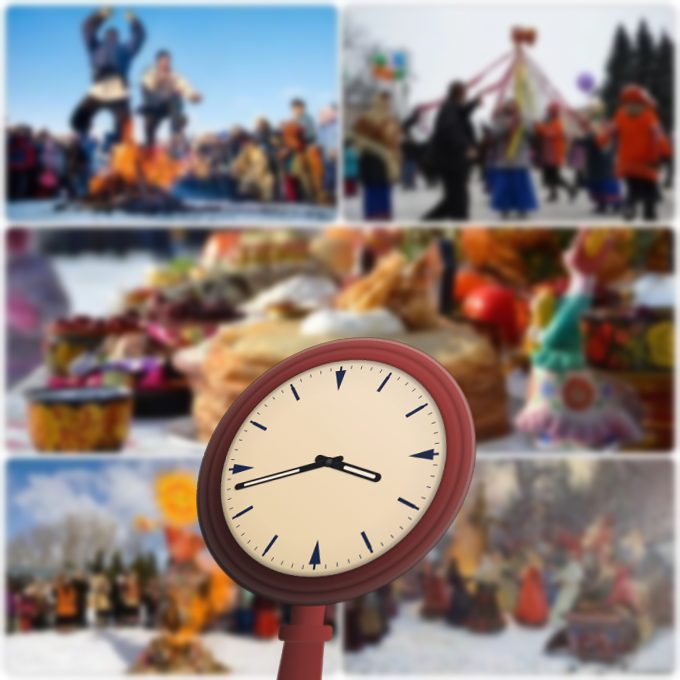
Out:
3 h 43 min
